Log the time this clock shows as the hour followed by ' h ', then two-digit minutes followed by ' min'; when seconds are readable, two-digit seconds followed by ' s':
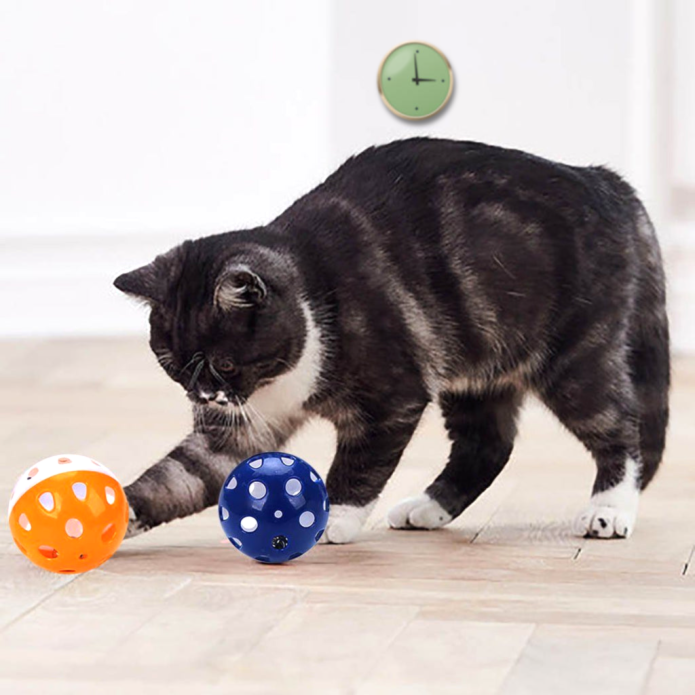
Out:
2 h 59 min
